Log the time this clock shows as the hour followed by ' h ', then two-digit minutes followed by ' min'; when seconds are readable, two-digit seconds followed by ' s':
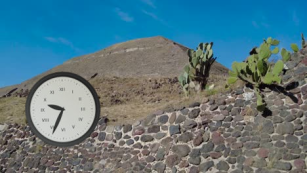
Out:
9 h 34 min
